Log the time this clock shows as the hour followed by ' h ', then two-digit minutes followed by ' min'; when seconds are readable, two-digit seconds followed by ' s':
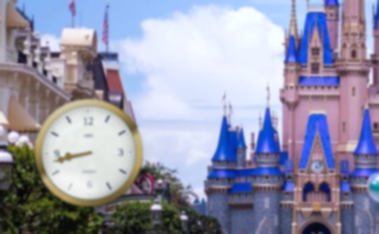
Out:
8 h 43 min
